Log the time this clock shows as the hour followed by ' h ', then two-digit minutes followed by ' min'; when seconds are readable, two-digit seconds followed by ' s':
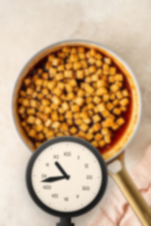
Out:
10 h 43 min
